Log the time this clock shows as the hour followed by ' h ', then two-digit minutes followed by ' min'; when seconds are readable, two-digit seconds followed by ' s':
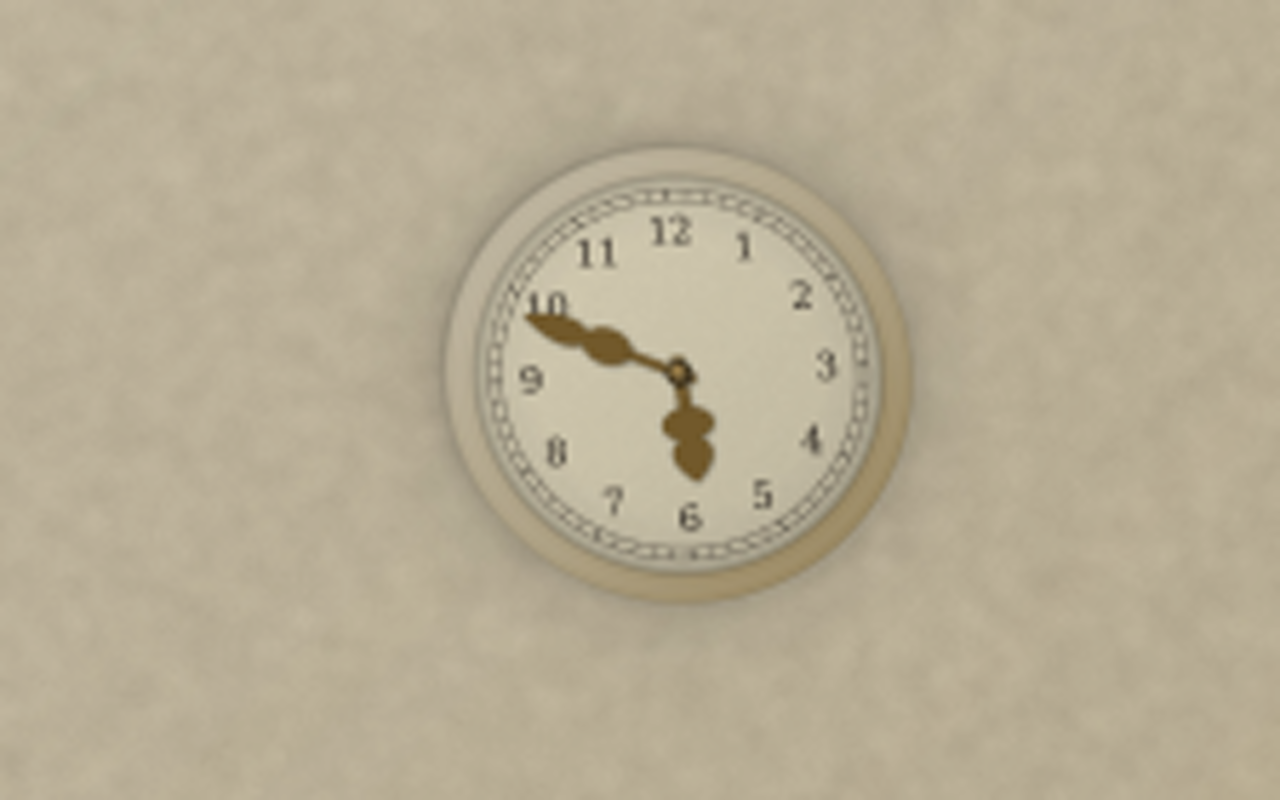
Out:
5 h 49 min
